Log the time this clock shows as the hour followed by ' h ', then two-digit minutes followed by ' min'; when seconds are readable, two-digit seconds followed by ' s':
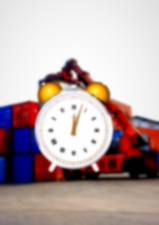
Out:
12 h 03 min
